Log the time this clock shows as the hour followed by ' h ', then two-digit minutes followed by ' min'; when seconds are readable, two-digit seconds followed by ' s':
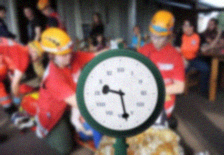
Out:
9 h 28 min
